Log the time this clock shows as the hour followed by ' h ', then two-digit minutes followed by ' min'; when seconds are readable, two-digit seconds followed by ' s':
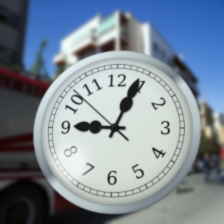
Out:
9 h 03 min 52 s
